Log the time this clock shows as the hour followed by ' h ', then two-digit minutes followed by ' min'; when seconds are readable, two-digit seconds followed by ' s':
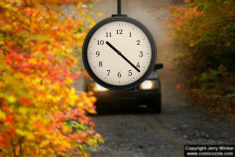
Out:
10 h 22 min
